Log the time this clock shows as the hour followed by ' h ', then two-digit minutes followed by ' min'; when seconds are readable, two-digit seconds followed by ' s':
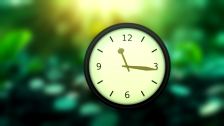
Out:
11 h 16 min
